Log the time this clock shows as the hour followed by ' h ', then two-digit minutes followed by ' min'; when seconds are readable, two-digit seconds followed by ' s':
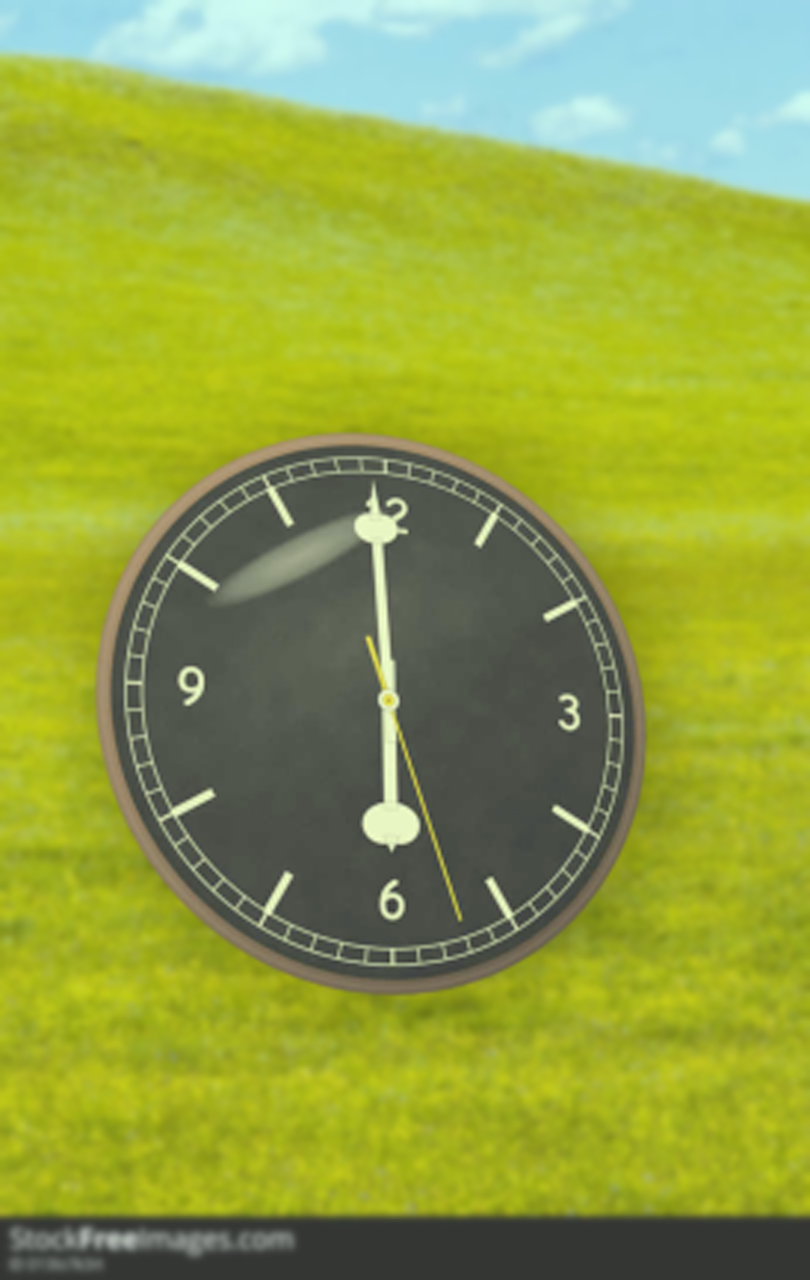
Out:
5 h 59 min 27 s
